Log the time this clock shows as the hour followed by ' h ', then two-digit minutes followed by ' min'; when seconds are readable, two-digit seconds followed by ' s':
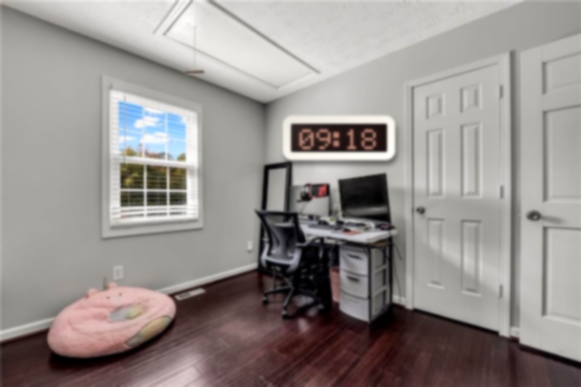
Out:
9 h 18 min
